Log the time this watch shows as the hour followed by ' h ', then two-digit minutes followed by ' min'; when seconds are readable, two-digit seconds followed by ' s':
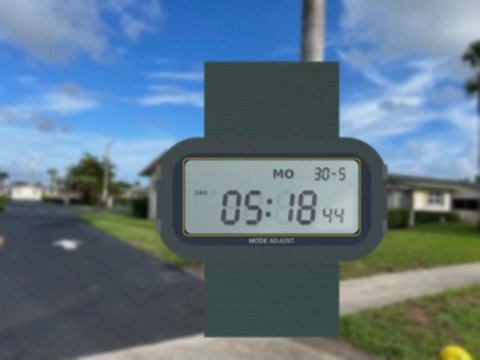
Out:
5 h 18 min 44 s
